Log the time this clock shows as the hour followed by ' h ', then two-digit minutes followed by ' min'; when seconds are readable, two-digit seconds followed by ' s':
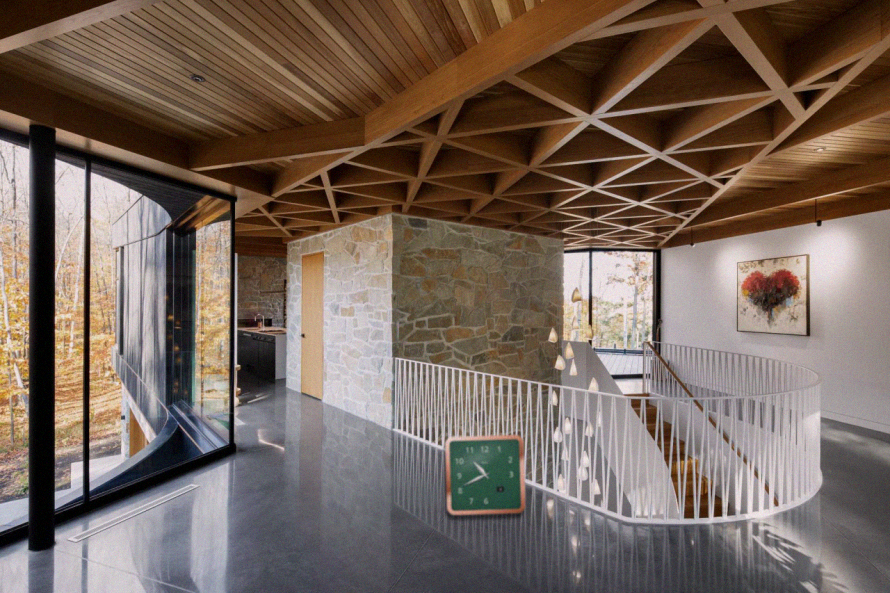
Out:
10 h 41 min
